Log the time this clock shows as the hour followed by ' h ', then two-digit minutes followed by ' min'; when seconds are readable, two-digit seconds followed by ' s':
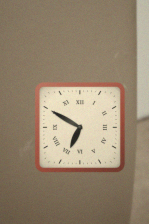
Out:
6 h 50 min
